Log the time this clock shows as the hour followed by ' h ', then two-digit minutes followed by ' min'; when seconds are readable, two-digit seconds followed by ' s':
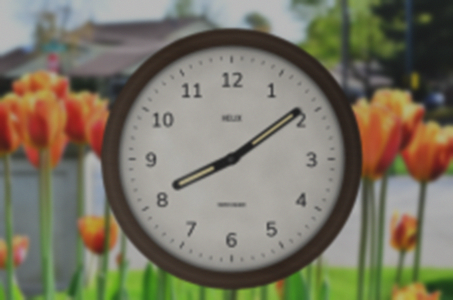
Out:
8 h 09 min
